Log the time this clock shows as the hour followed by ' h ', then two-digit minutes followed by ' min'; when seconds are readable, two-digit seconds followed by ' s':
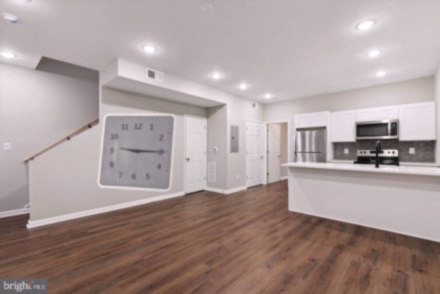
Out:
9 h 15 min
